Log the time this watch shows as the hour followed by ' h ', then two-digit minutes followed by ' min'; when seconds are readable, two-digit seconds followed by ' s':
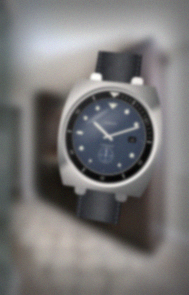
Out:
10 h 11 min
